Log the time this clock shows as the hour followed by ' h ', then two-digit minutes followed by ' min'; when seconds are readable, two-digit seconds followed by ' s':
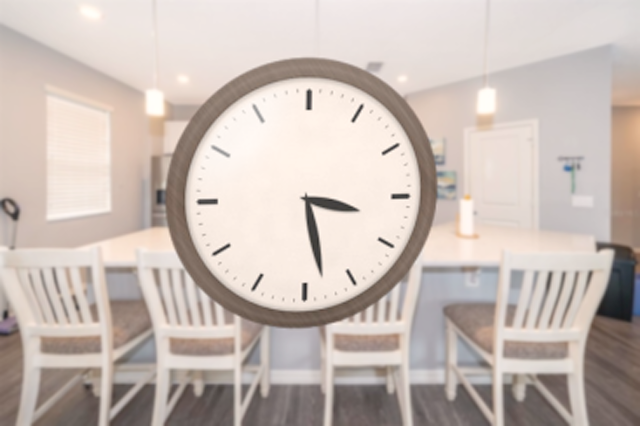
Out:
3 h 28 min
